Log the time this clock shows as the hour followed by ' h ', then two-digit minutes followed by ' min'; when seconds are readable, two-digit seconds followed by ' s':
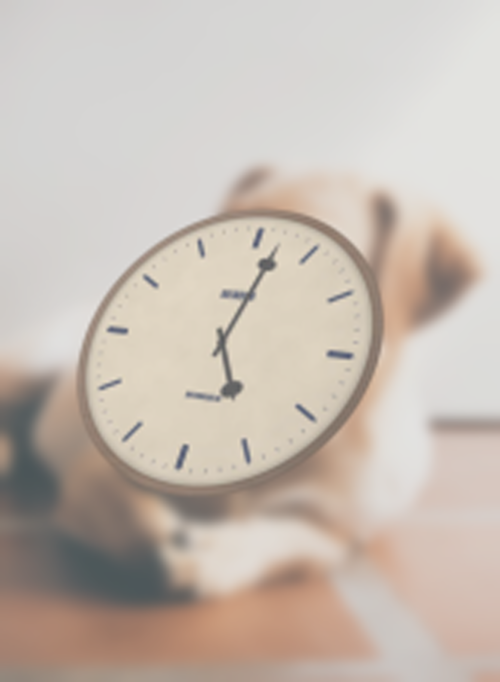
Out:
5 h 02 min
